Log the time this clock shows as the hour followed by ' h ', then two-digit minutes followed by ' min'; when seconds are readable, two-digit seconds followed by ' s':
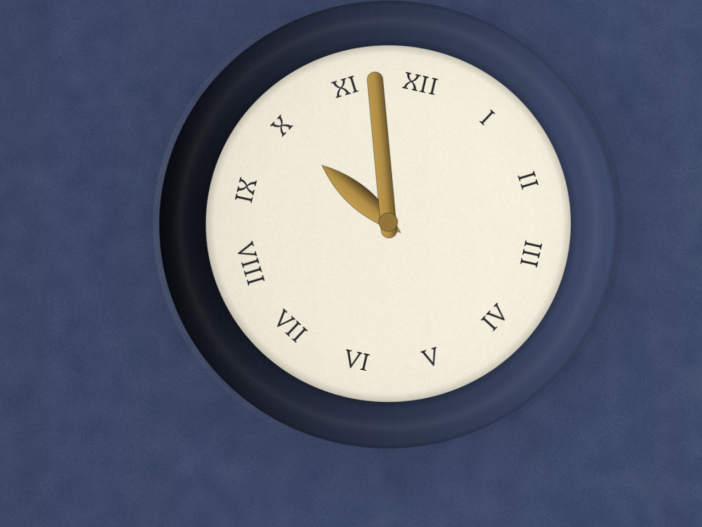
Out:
9 h 57 min
